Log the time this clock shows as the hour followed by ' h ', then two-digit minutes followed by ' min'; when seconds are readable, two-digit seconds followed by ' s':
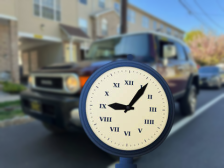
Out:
9 h 06 min
